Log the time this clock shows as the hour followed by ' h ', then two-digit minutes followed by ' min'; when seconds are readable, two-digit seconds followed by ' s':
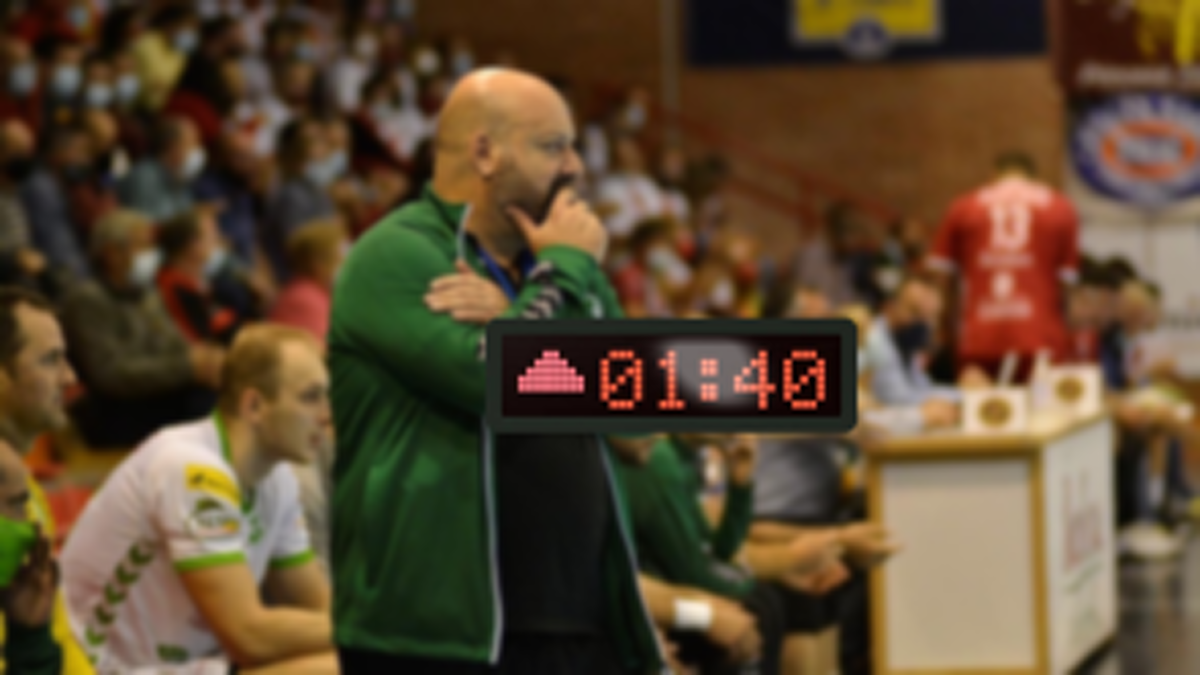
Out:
1 h 40 min
